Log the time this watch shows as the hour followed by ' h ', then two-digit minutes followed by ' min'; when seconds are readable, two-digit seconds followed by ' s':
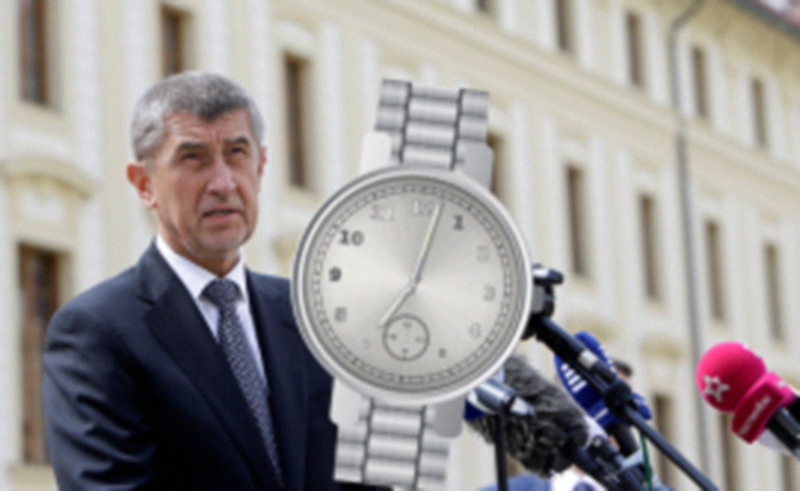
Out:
7 h 02 min
